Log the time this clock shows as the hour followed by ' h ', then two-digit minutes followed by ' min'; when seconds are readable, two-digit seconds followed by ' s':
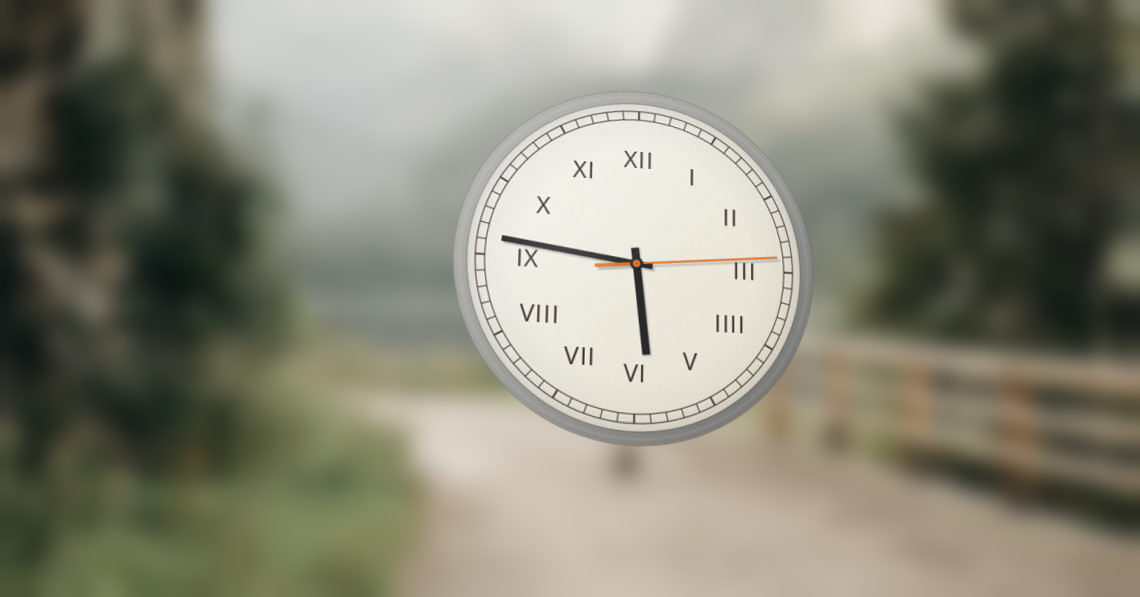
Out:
5 h 46 min 14 s
